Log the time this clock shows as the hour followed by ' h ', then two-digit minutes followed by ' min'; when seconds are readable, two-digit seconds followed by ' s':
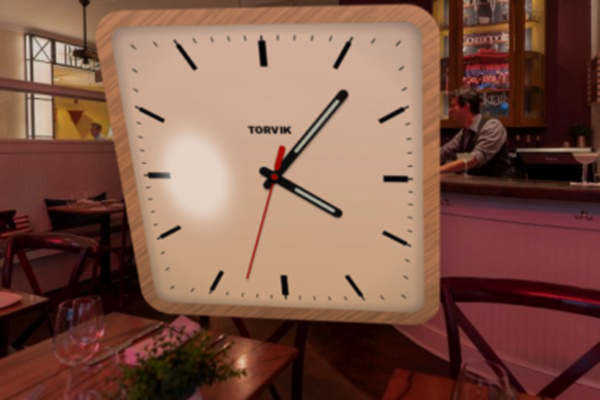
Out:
4 h 06 min 33 s
